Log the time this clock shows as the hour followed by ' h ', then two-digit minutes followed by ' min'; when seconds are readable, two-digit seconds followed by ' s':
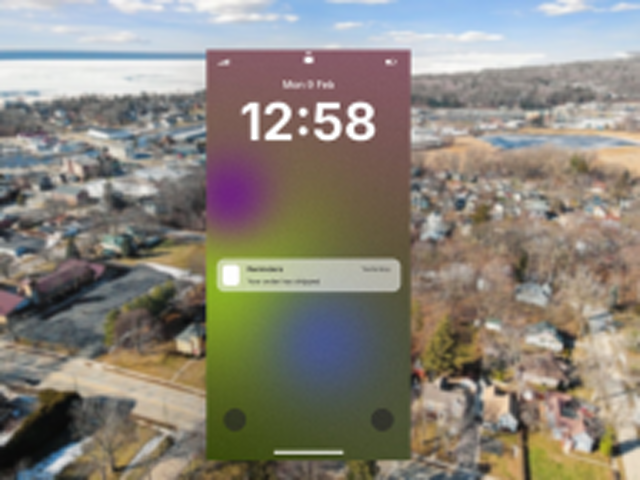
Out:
12 h 58 min
